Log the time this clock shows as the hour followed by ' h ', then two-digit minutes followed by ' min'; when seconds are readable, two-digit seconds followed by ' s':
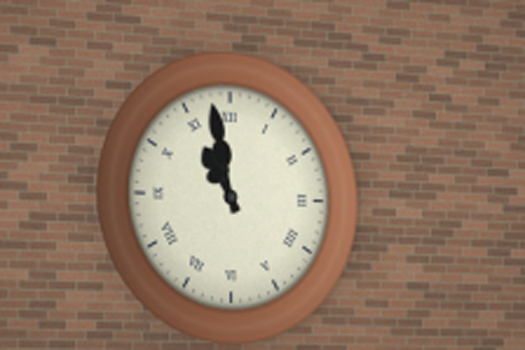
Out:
10 h 58 min
